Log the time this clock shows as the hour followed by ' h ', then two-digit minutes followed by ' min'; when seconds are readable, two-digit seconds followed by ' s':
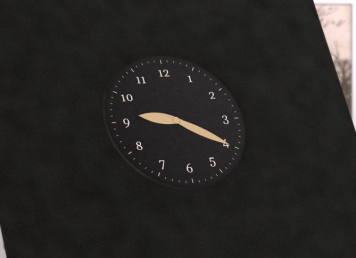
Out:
9 h 20 min
